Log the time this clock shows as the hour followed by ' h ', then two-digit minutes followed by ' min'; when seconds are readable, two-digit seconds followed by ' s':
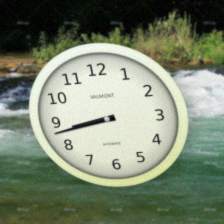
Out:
8 h 43 min
